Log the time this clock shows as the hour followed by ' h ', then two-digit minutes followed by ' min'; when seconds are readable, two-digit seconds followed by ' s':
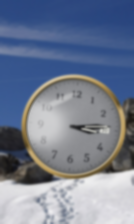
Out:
3 h 14 min
